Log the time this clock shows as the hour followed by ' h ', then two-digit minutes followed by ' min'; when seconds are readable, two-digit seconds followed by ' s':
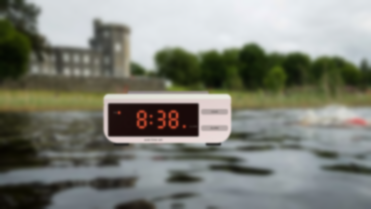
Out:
8 h 38 min
